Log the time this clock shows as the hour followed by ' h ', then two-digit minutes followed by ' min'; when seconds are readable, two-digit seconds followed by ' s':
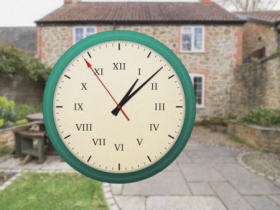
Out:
1 h 07 min 54 s
